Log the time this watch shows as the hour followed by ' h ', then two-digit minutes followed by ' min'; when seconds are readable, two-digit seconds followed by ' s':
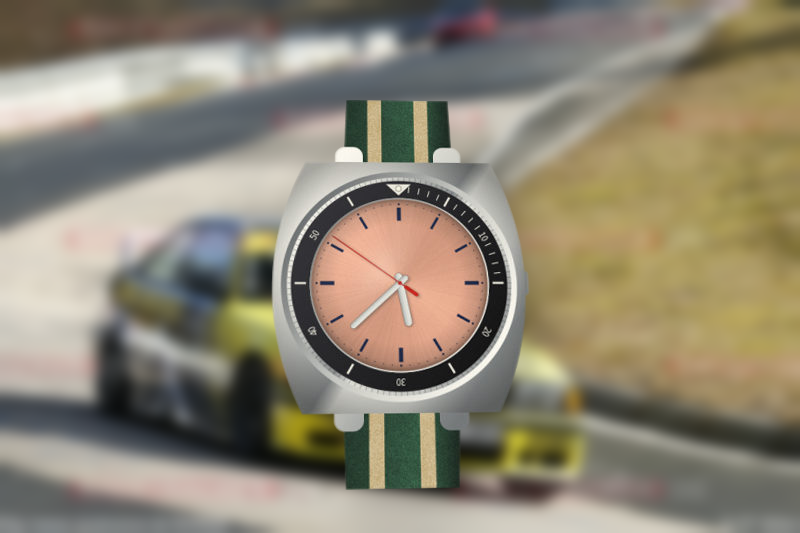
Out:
5 h 37 min 51 s
